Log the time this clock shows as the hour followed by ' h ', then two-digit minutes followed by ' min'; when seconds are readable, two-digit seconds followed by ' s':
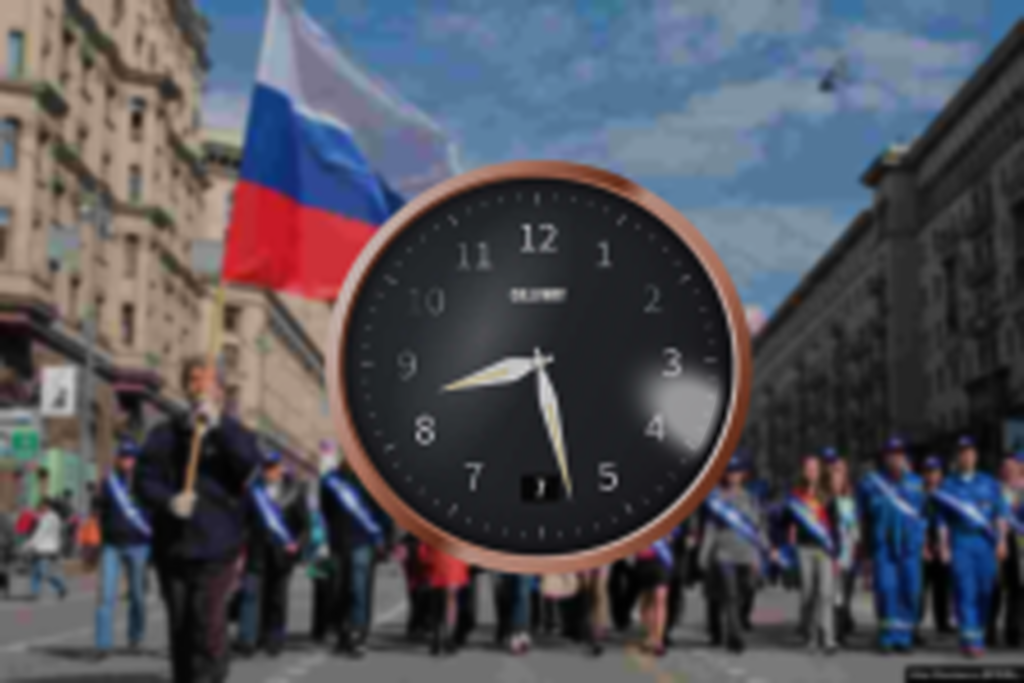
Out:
8 h 28 min
